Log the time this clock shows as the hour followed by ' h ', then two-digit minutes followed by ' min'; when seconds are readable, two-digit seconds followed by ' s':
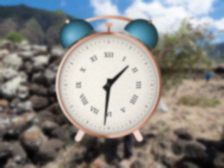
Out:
1 h 31 min
